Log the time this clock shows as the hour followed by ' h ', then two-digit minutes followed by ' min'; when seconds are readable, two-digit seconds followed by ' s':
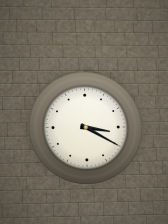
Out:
3 h 20 min
